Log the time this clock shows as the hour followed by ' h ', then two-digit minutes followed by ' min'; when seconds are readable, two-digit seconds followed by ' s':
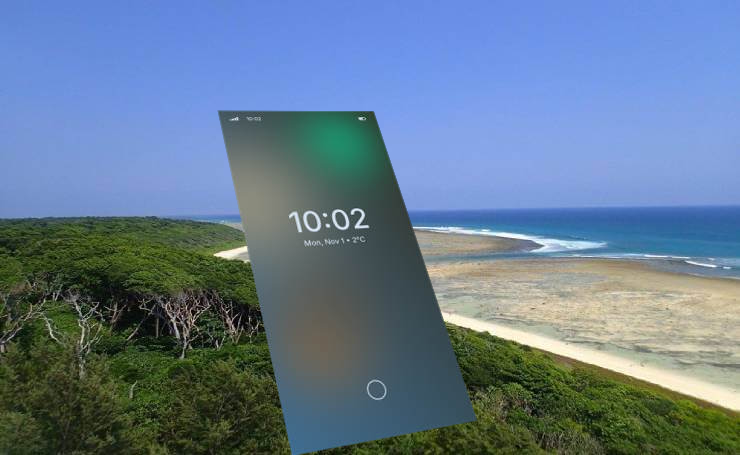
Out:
10 h 02 min
